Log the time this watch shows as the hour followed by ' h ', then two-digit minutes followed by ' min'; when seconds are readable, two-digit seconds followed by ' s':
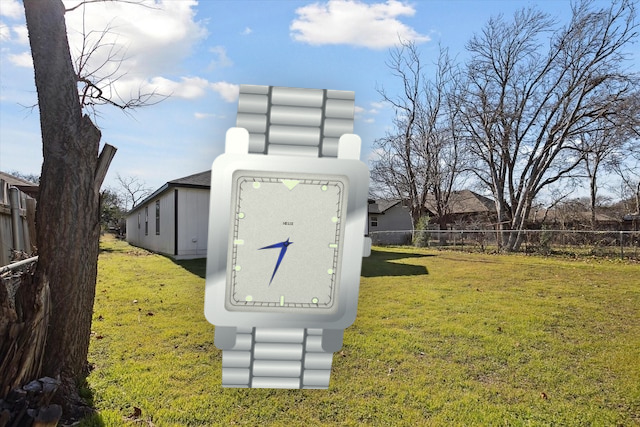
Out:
8 h 33 min
